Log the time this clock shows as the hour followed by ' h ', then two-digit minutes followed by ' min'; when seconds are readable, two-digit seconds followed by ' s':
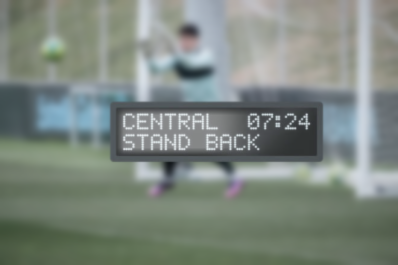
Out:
7 h 24 min
